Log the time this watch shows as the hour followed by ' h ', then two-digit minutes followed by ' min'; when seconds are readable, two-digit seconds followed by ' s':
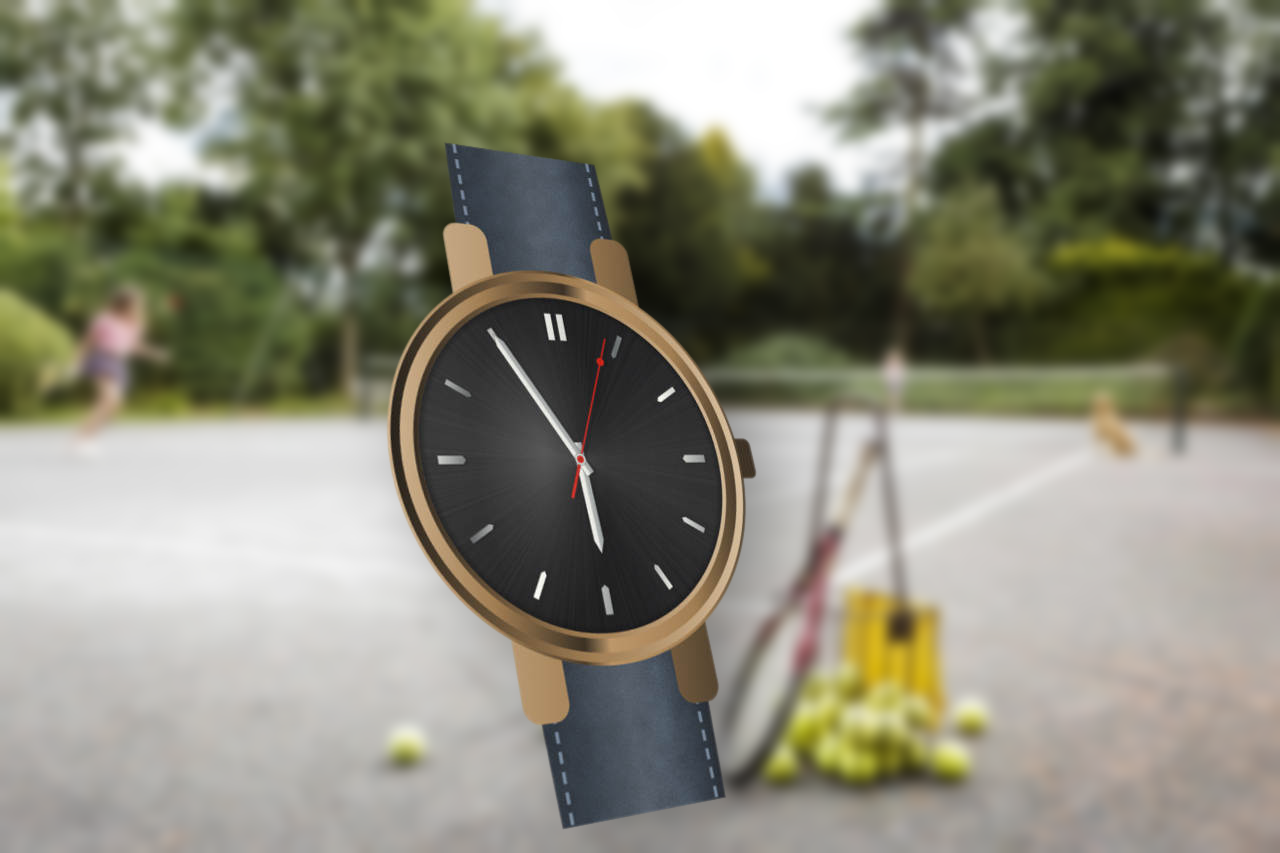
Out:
5 h 55 min 04 s
